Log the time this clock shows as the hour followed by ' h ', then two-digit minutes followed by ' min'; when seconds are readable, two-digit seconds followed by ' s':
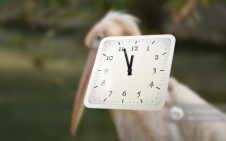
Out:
11 h 56 min
